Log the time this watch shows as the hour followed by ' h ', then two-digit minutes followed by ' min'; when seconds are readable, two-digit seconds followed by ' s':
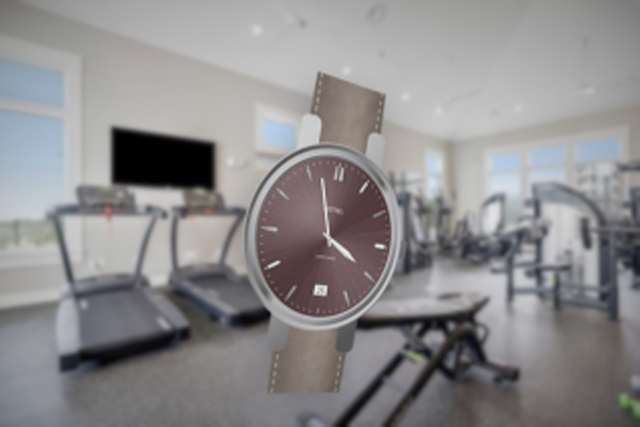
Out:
3 h 57 min
